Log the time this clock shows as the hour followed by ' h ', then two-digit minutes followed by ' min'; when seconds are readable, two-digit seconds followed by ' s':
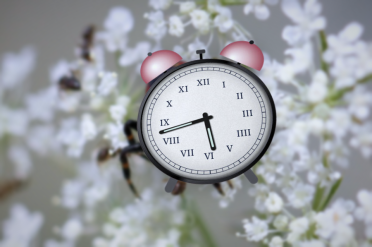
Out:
5 h 43 min
